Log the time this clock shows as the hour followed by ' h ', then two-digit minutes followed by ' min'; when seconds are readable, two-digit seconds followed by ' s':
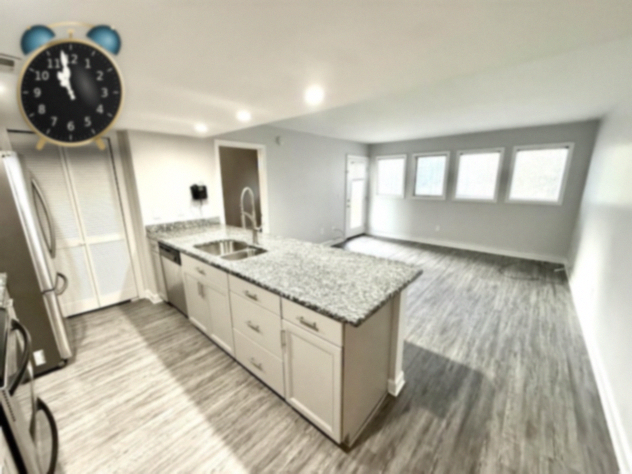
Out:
10 h 58 min
